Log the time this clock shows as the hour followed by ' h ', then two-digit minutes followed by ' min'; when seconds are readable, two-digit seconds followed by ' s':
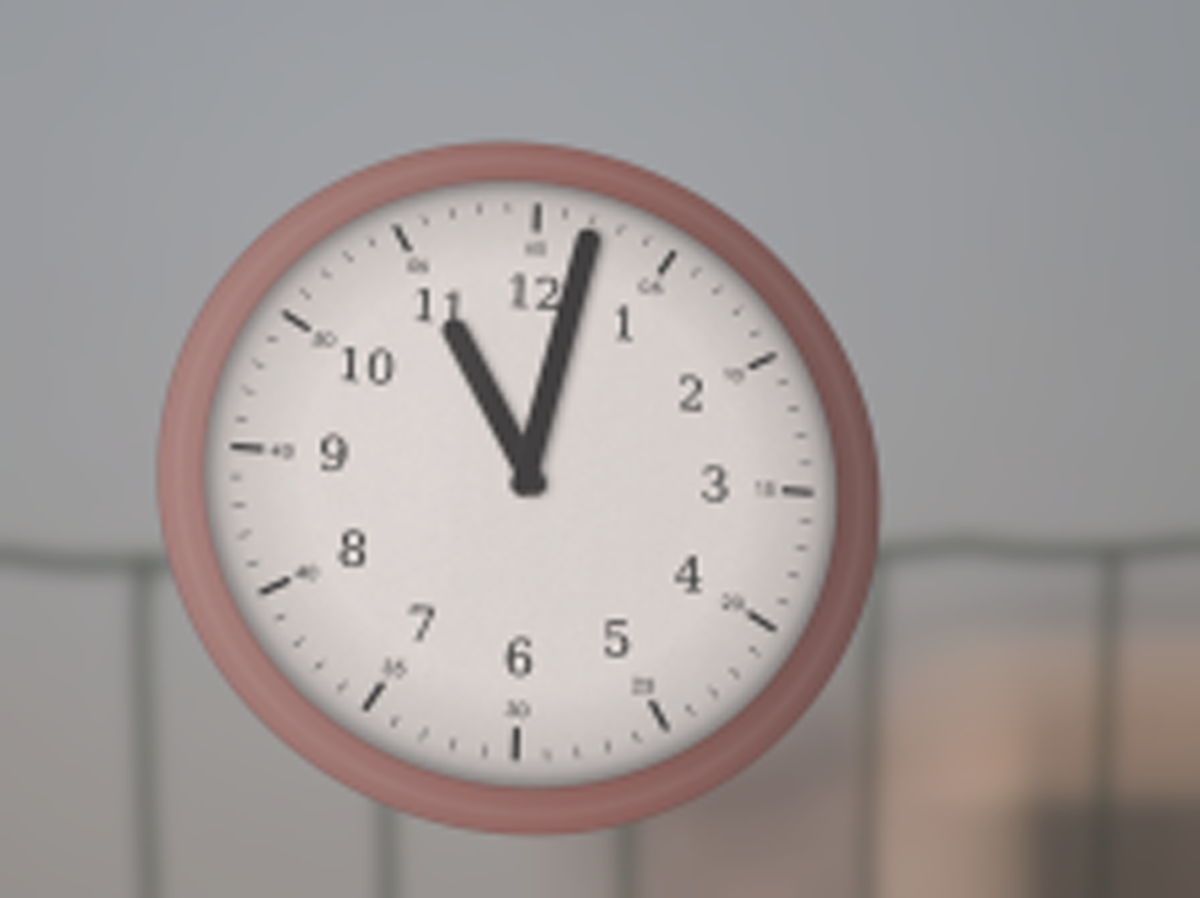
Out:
11 h 02 min
